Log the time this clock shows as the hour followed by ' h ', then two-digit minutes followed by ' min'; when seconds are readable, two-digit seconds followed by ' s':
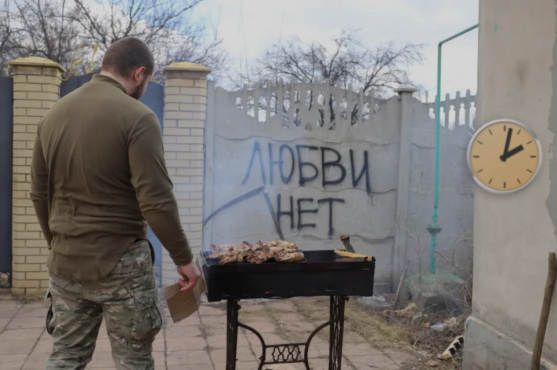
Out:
2 h 02 min
